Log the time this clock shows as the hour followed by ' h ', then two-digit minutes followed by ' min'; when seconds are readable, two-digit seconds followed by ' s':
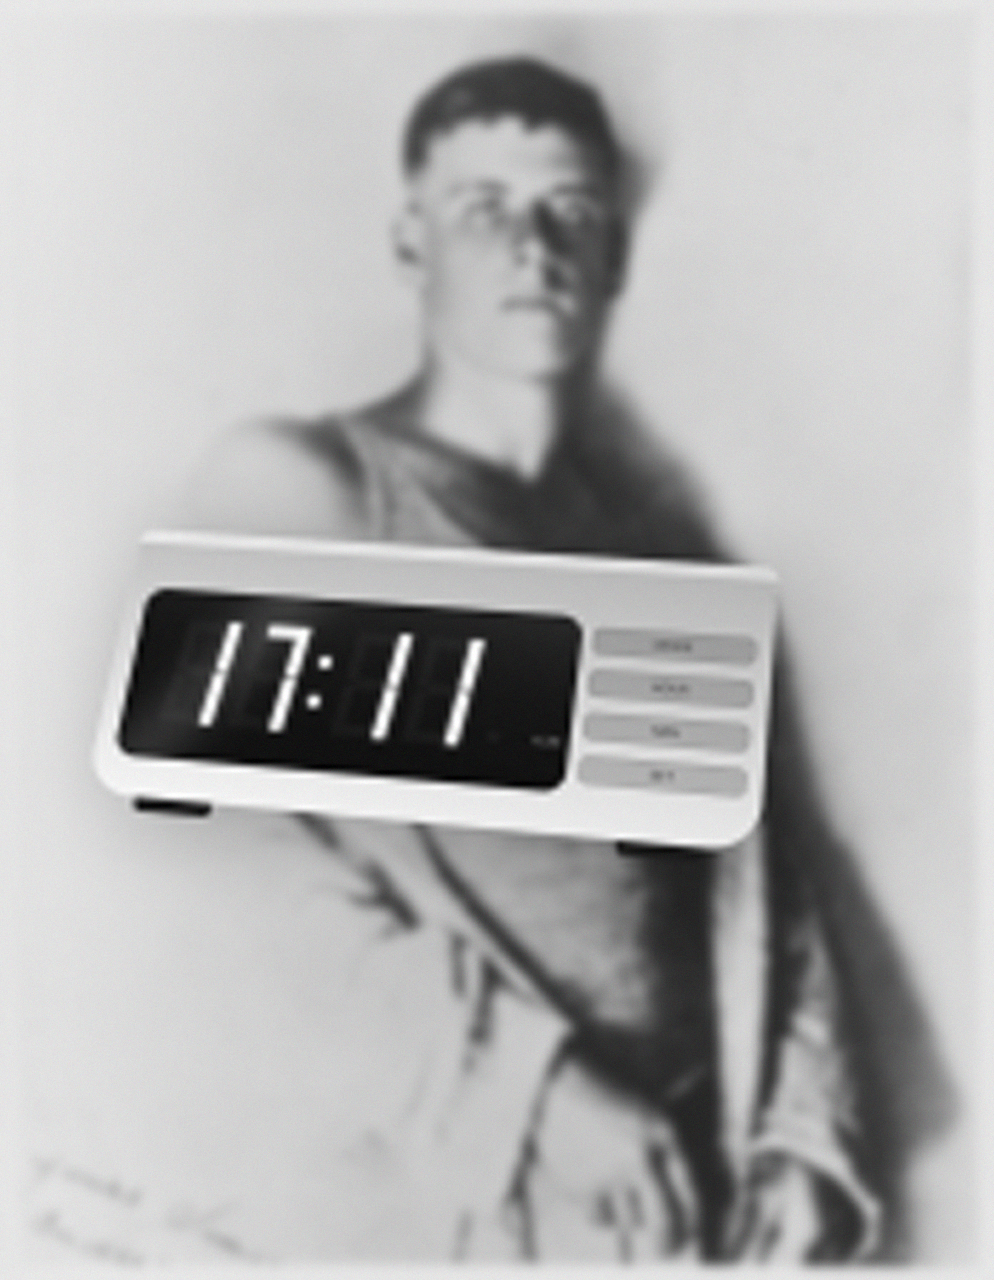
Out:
17 h 11 min
